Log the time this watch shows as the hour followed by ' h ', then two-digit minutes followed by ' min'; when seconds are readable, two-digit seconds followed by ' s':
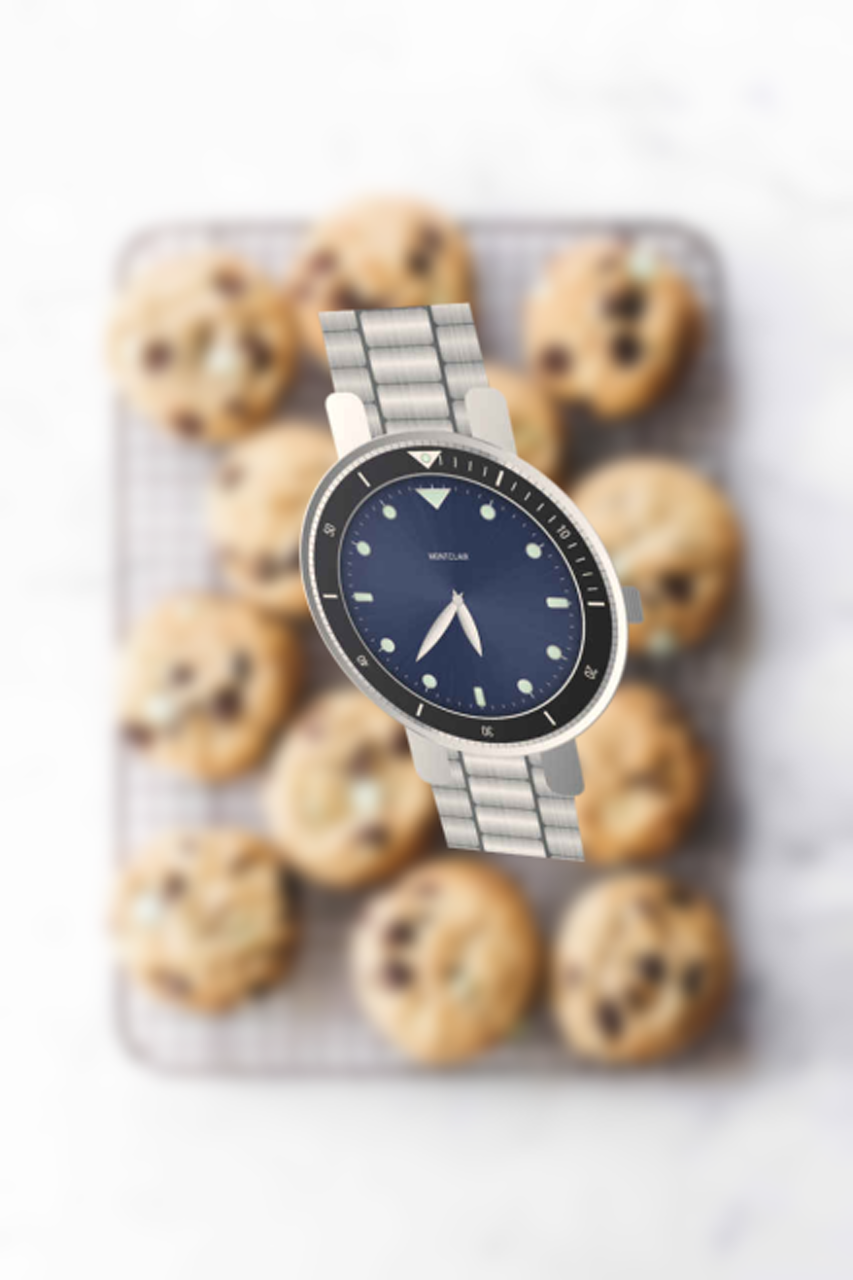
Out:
5 h 37 min
